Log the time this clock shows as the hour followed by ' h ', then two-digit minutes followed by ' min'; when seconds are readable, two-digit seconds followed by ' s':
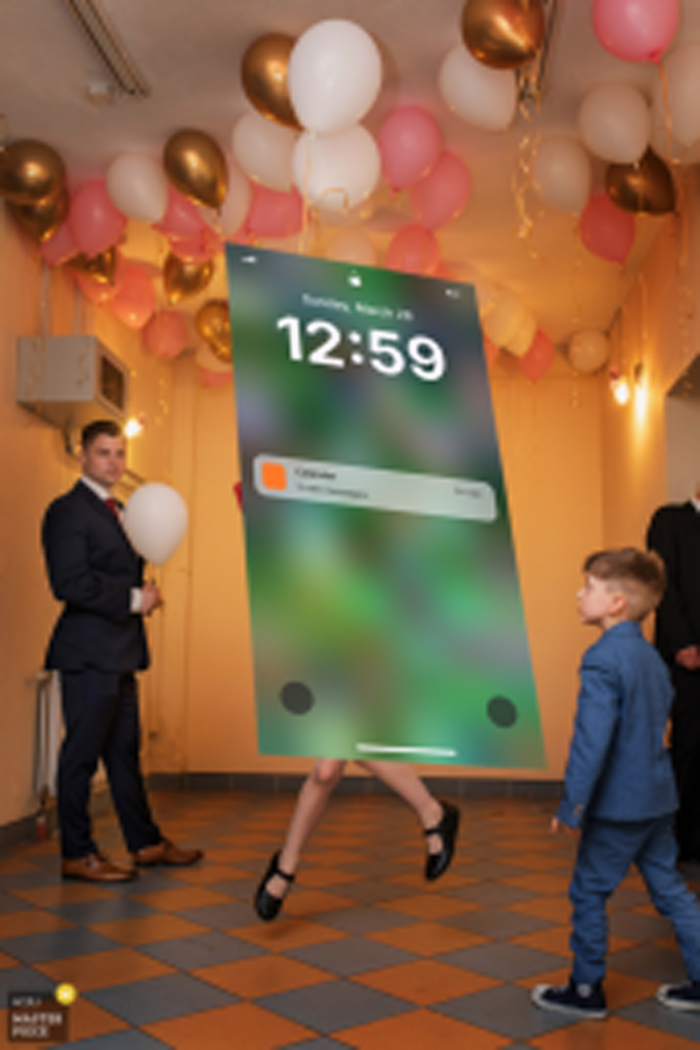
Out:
12 h 59 min
